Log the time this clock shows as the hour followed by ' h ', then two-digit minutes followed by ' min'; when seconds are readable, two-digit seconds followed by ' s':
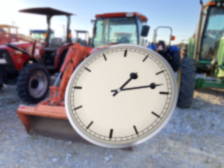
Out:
1 h 13 min
